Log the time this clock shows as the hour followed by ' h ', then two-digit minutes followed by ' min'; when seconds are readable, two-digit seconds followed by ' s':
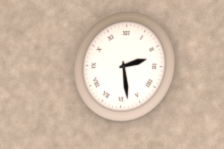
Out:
2 h 28 min
